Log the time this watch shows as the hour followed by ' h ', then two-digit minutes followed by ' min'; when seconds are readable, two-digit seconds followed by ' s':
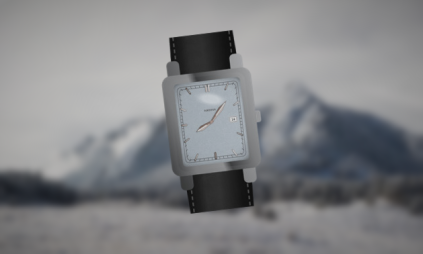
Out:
8 h 07 min
